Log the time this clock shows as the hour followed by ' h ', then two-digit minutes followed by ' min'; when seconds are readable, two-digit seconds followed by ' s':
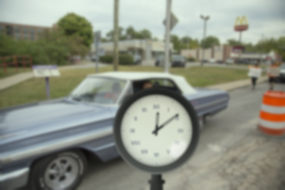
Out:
12 h 09 min
